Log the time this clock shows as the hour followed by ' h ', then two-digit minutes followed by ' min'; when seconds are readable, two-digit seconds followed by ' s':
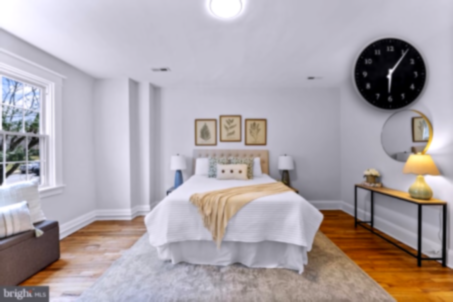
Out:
6 h 06 min
